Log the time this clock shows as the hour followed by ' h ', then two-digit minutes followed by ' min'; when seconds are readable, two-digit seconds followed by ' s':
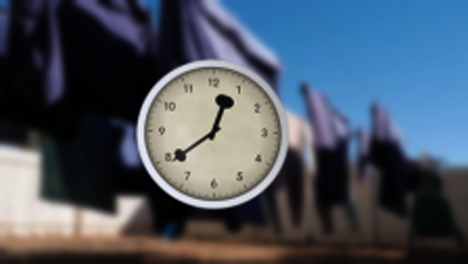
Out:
12 h 39 min
